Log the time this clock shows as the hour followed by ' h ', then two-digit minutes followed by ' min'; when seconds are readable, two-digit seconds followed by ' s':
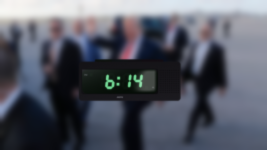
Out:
6 h 14 min
